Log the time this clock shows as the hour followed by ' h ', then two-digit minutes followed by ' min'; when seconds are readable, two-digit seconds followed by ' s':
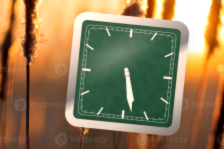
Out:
5 h 28 min
